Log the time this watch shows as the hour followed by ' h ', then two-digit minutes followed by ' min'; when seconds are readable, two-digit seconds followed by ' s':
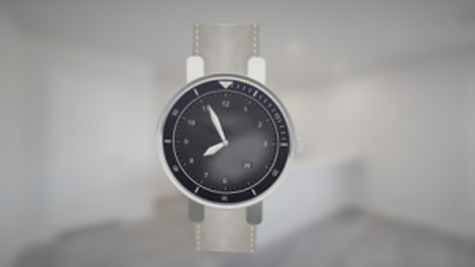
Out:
7 h 56 min
